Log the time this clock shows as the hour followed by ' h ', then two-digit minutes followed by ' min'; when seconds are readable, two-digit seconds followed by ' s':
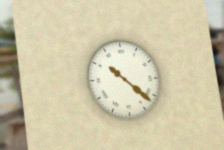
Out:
10 h 22 min
